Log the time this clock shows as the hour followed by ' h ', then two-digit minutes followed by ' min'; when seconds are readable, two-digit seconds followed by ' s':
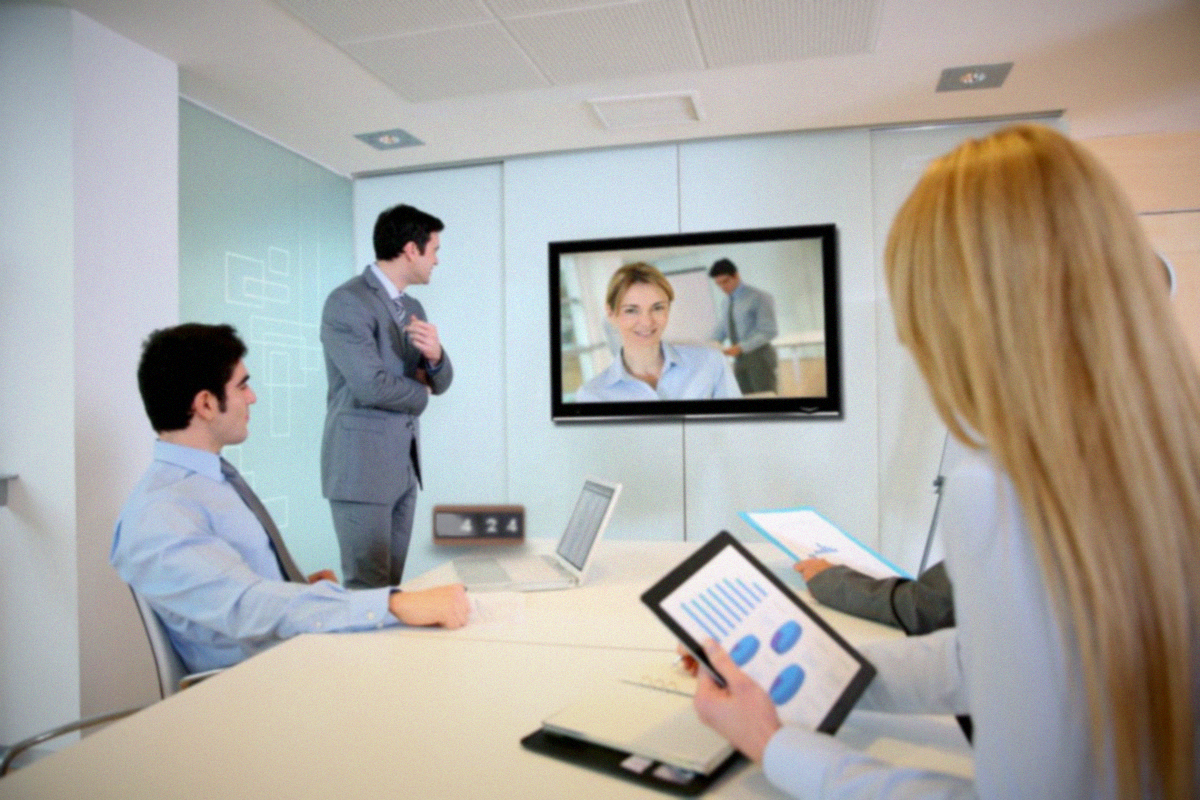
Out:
4 h 24 min
